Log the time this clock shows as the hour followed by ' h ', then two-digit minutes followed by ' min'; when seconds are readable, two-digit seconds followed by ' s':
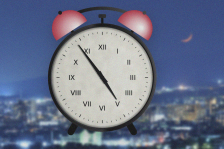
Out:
4 h 54 min
